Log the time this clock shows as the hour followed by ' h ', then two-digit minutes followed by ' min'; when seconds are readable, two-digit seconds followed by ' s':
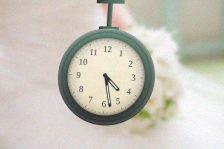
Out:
4 h 28 min
